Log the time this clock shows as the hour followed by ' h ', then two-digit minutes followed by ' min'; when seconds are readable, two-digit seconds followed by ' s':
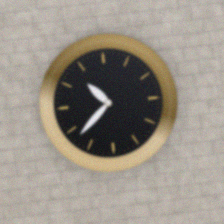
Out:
10 h 38 min
